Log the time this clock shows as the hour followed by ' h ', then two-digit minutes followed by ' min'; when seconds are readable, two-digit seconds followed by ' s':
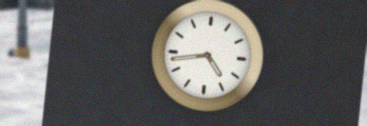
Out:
4 h 43 min
